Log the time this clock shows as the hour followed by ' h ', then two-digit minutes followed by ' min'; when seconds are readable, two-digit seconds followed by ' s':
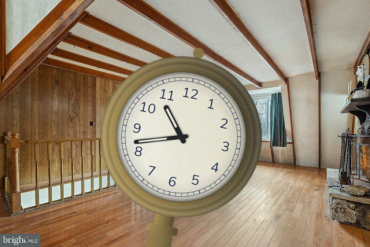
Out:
10 h 42 min
